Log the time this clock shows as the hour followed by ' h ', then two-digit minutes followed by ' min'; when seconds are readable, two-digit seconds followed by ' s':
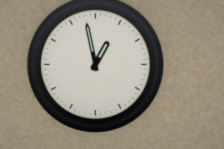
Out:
12 h 58 min
